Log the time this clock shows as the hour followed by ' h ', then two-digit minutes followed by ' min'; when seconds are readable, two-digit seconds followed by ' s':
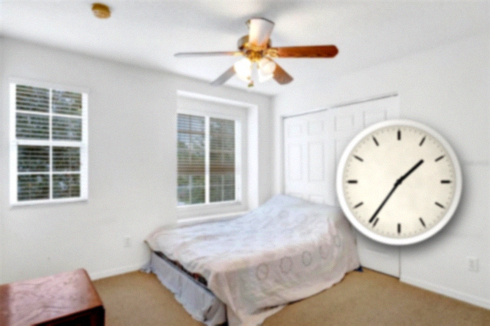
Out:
1 h 36 min
